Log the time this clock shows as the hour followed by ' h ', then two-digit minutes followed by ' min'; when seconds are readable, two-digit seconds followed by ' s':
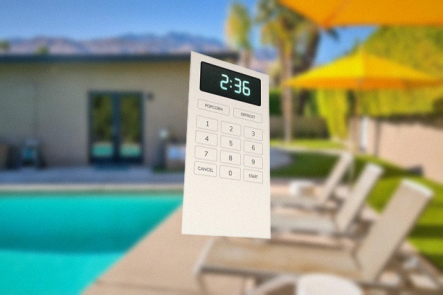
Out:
2 h 36 min
